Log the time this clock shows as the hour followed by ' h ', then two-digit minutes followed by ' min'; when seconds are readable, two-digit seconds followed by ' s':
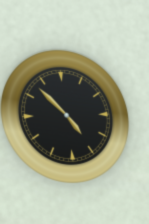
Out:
4 h 53 min
